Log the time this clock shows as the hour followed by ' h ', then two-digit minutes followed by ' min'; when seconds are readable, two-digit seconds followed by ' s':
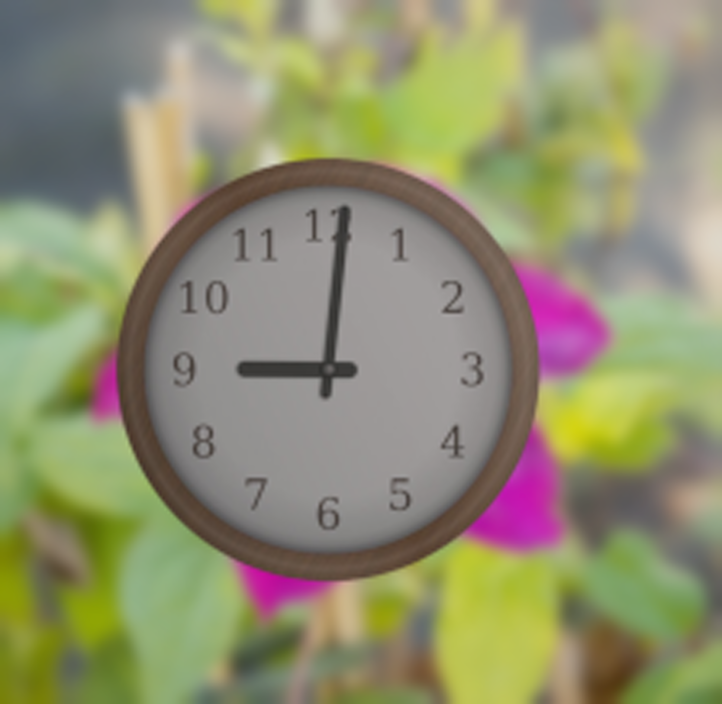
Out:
9 h 01 min
